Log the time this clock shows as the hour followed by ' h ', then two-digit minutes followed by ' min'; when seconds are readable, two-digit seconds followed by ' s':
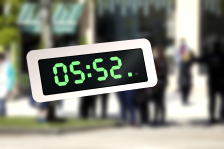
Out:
5 h 52 min
